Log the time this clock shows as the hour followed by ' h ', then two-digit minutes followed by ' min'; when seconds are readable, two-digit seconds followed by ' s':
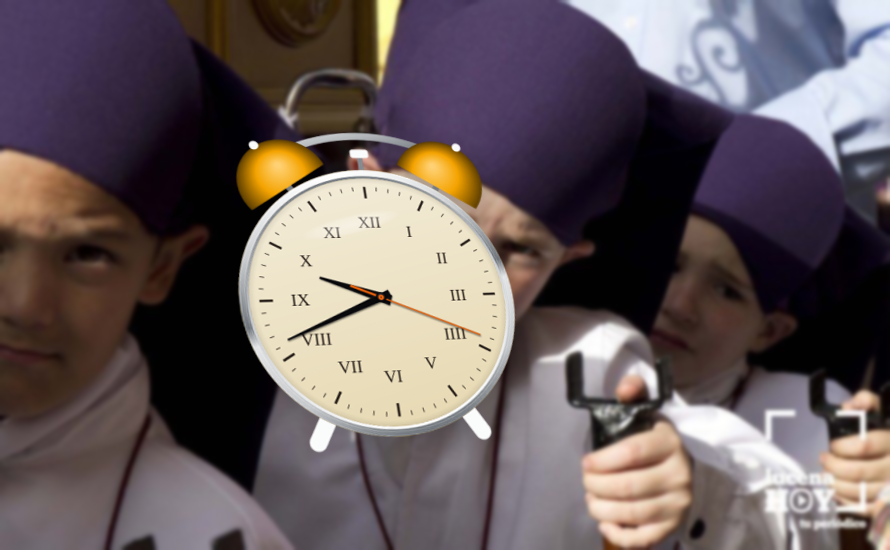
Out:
9 h 41 min 19 s
